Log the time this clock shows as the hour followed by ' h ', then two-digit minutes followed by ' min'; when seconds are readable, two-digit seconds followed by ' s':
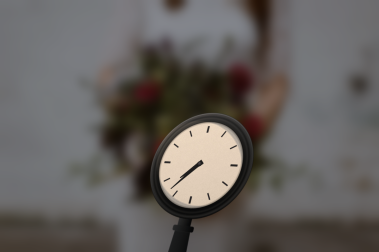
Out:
7 h 37 min
